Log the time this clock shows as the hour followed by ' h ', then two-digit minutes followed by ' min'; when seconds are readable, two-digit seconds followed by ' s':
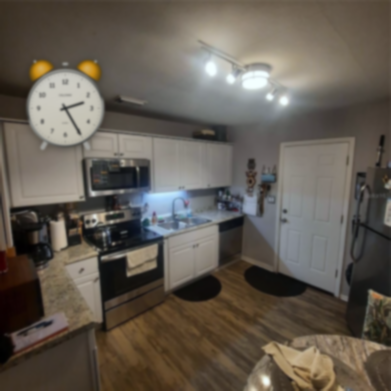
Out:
2 h 25 min
